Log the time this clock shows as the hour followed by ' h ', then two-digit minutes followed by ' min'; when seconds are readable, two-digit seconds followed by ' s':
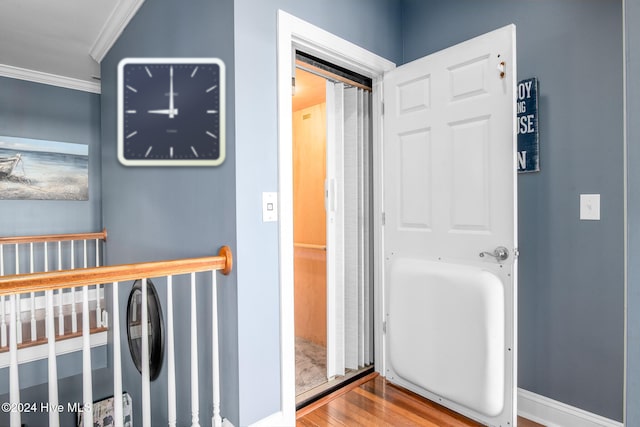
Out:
9 h 00 min
